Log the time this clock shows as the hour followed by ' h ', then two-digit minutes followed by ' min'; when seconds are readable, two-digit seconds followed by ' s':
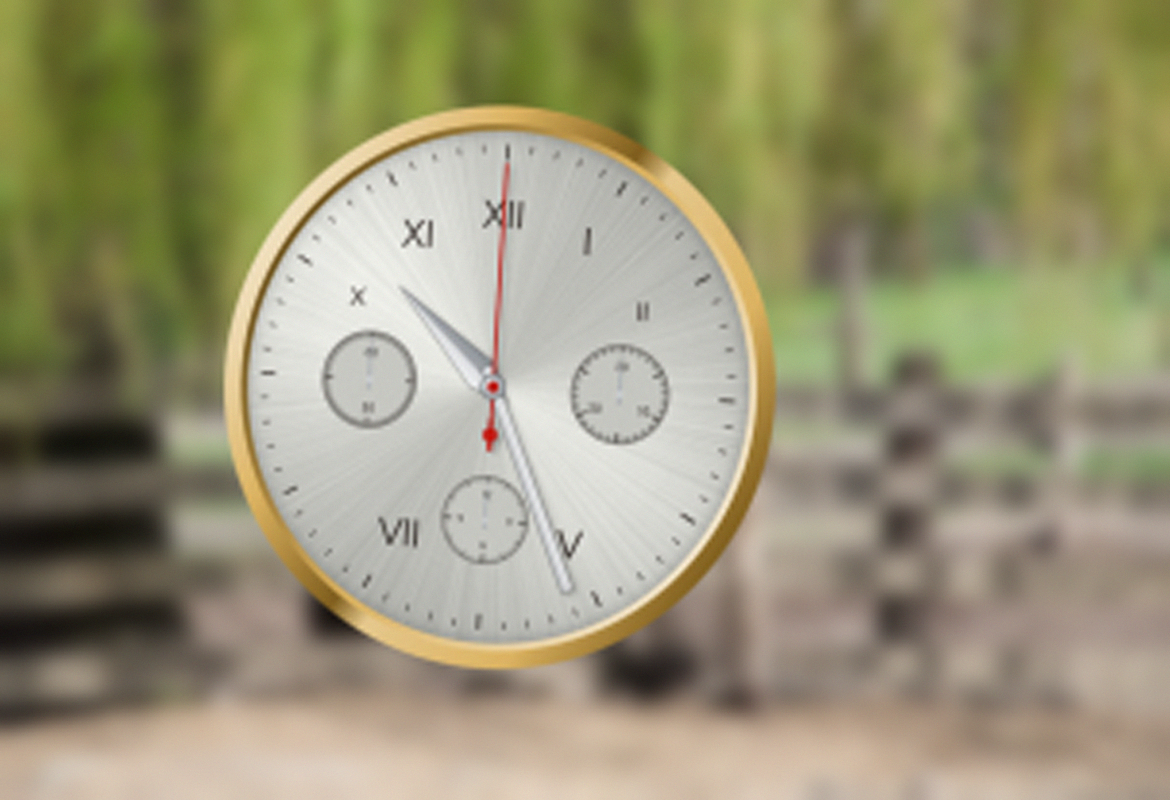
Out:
10 h 26 min
